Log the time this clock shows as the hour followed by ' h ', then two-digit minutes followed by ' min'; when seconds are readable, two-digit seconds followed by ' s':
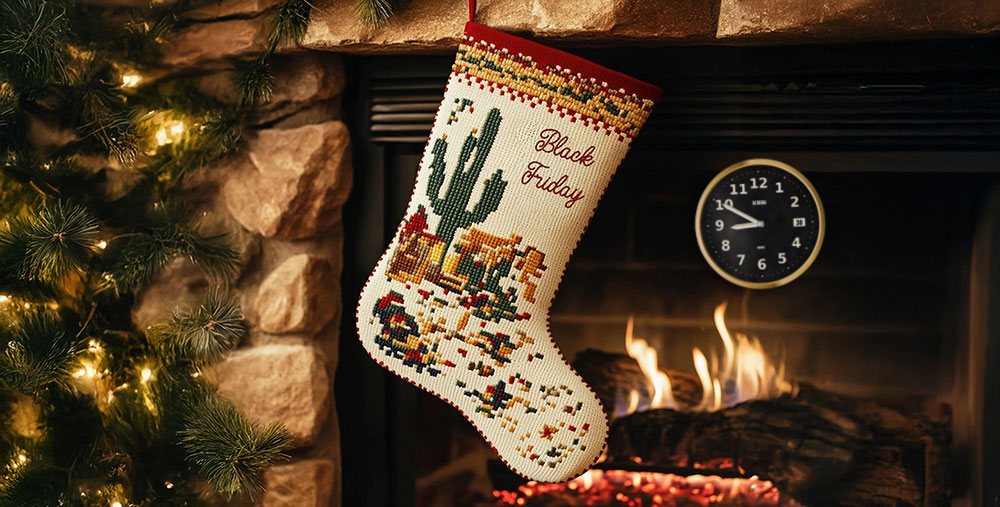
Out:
8 h 50 min
